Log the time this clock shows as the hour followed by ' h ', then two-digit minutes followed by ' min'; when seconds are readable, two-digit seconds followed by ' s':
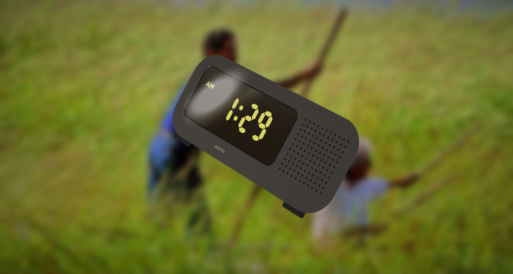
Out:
1 h 29 min
